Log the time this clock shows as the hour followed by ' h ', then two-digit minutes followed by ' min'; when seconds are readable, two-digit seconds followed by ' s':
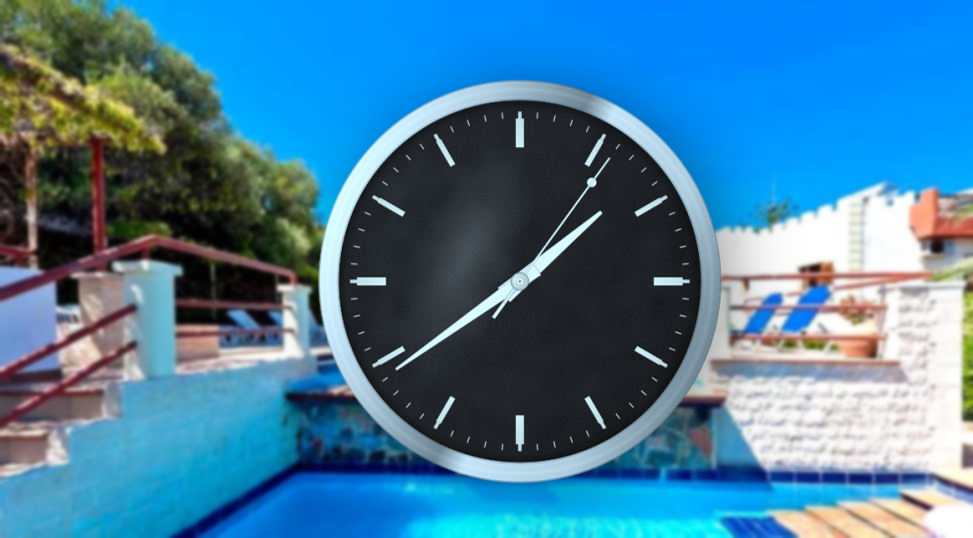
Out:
1 h 39 min 06 s
